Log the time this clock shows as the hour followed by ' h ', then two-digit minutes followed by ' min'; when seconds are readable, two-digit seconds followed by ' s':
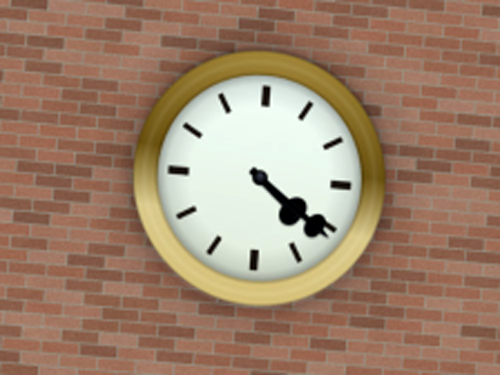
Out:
4 h 21 min
